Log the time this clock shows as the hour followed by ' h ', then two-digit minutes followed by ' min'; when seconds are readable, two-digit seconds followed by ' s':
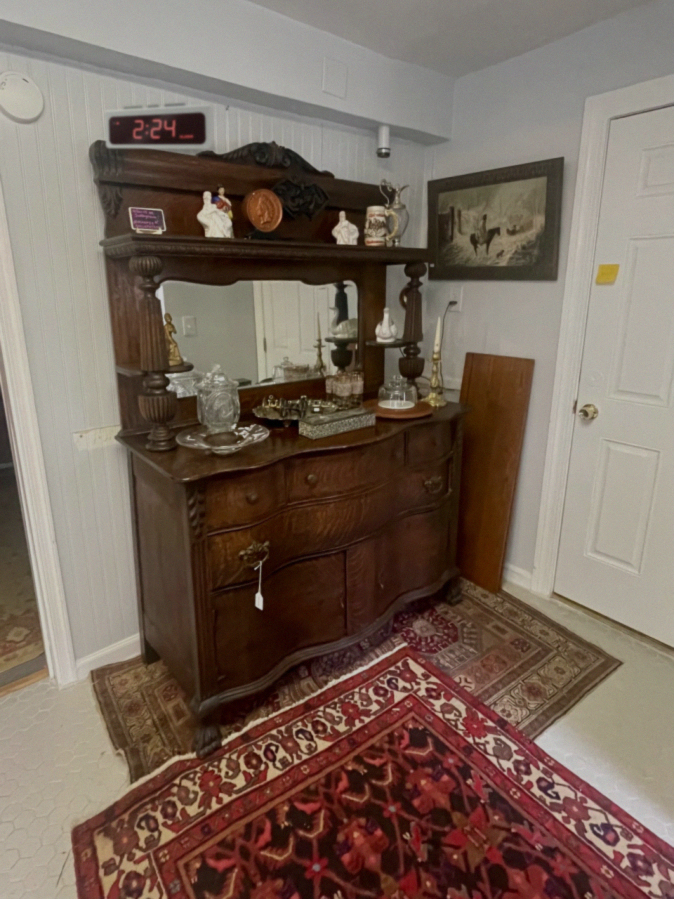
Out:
2 h 24 min
